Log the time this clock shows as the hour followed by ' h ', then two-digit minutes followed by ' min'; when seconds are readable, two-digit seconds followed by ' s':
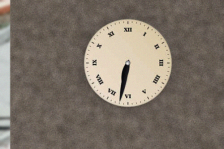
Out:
6 h 32 min
